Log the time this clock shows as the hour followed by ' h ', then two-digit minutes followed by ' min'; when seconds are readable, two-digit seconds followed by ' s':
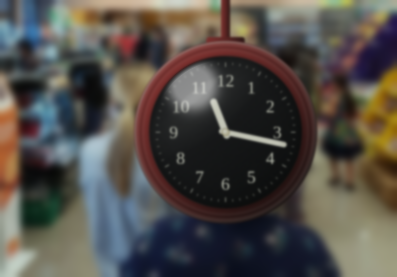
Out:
11 h 17 min
